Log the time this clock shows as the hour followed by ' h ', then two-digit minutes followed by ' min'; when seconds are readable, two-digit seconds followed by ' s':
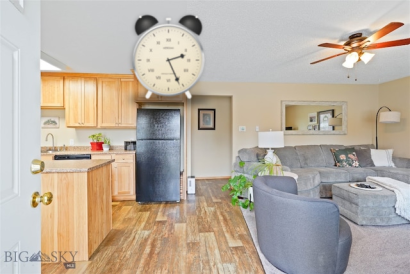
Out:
2 h 26 min
